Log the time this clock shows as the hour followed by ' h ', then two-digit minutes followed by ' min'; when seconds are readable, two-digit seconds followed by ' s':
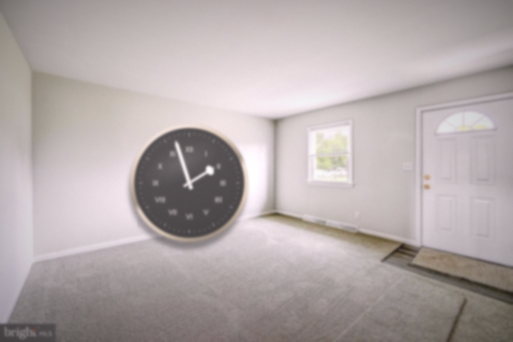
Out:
1 h 57 min
